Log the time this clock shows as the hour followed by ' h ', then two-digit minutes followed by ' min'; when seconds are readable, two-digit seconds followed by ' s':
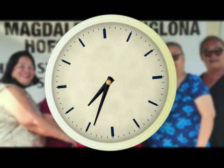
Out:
7 h 34 min
